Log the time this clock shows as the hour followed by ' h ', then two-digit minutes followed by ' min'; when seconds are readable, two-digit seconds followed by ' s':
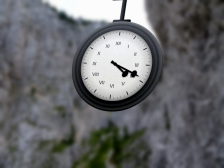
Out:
4 h 19 min
